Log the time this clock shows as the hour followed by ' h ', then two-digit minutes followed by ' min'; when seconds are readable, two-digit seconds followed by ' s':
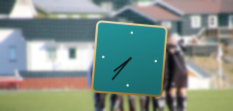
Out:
7 h 36 min
